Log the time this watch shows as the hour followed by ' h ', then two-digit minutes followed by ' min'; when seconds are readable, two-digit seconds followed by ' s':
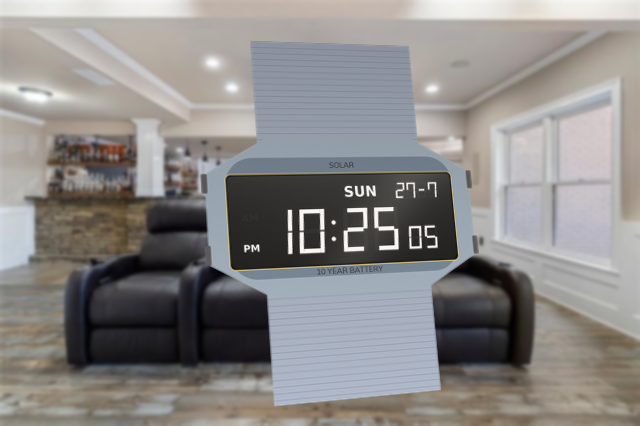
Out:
10 h 25 min 05 s
